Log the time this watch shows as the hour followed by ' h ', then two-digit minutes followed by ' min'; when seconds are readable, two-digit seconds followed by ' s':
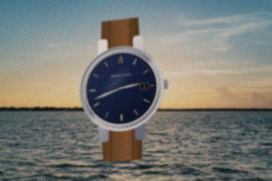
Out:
2 h 42 min
